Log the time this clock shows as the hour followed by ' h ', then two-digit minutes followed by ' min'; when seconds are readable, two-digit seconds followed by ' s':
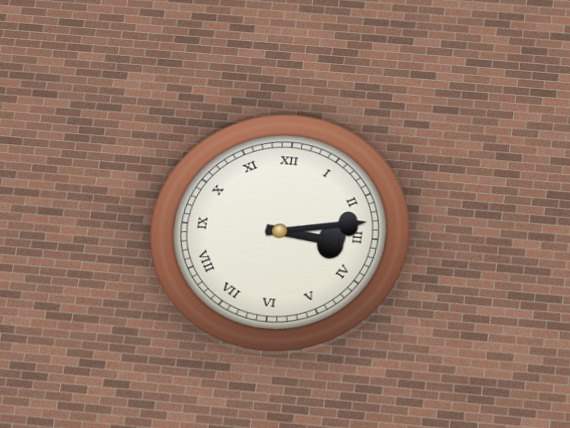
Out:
3 h 13 min
